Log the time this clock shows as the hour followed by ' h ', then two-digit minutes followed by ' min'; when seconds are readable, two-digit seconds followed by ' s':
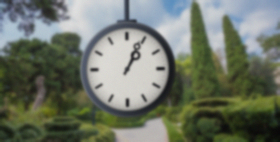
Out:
1 h 04 min
